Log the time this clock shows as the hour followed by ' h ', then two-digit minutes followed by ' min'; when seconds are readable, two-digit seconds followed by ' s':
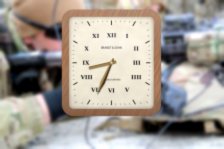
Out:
8 h 34 min
